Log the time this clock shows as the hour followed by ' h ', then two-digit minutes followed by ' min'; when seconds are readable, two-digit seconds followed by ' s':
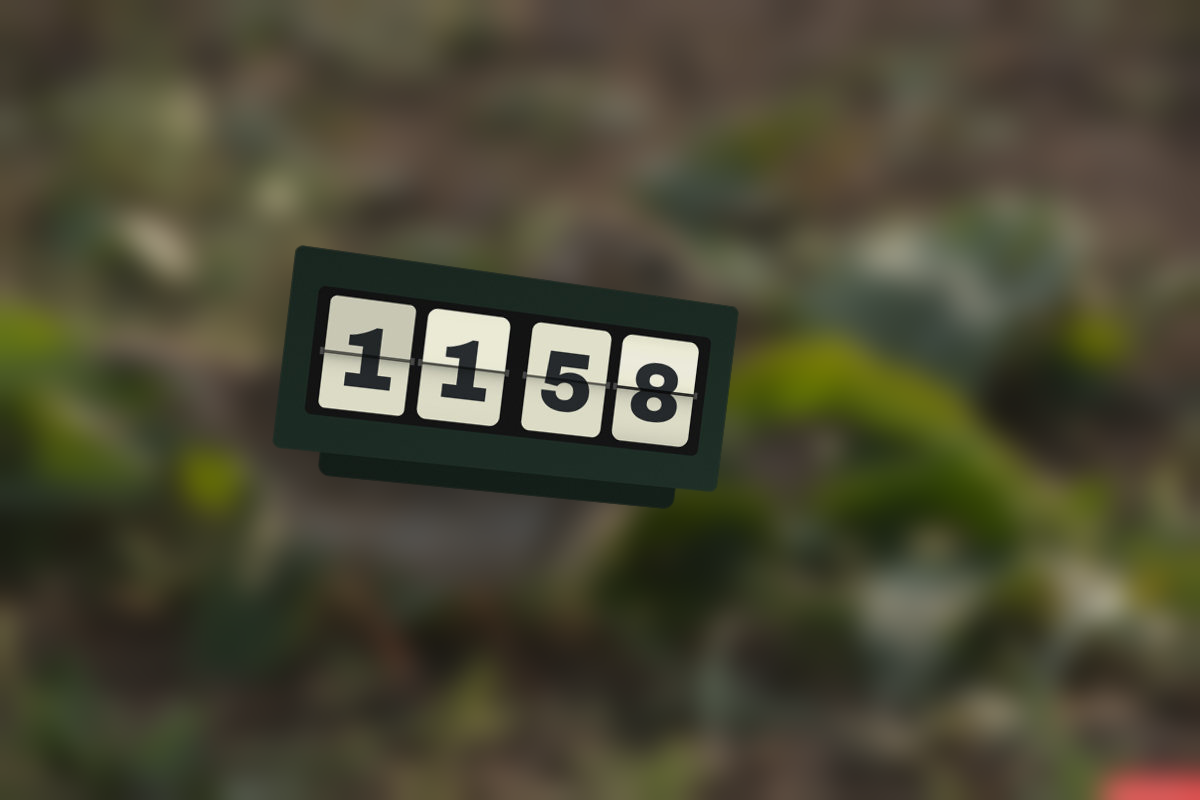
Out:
11 h 58 min
